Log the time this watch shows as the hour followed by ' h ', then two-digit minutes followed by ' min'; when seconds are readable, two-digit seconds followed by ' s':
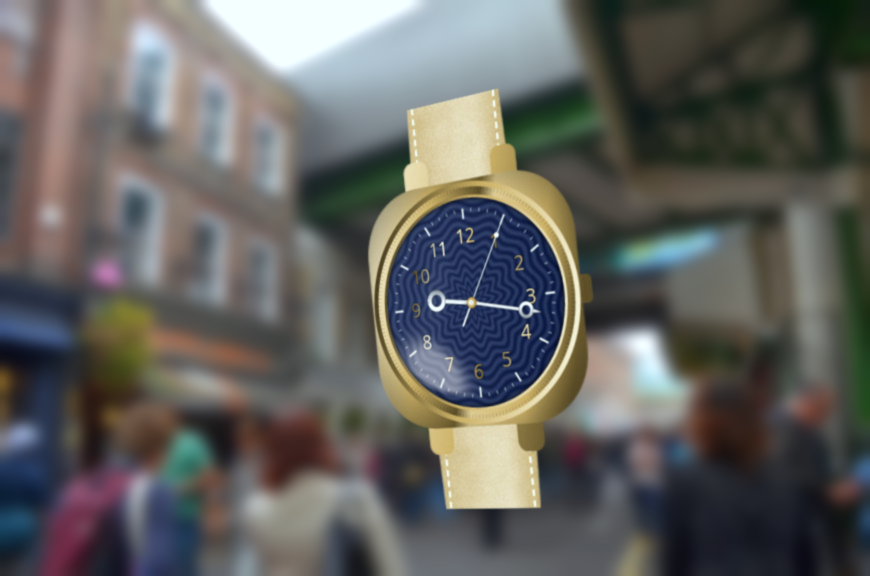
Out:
9 h 17 min 05 s
